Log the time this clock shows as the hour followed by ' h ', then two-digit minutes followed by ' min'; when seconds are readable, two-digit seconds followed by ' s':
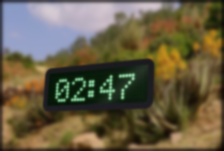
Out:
2 h 47 min
